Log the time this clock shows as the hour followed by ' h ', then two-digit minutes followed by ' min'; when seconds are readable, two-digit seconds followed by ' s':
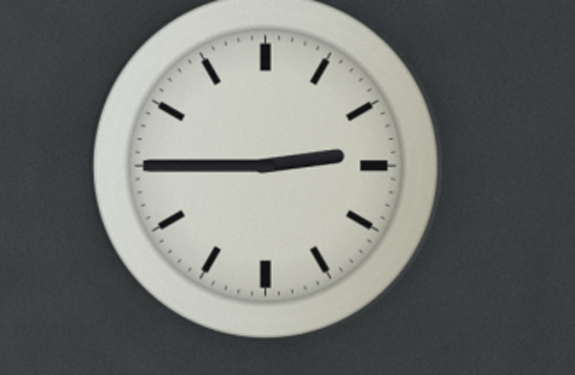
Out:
2 h 45 min
